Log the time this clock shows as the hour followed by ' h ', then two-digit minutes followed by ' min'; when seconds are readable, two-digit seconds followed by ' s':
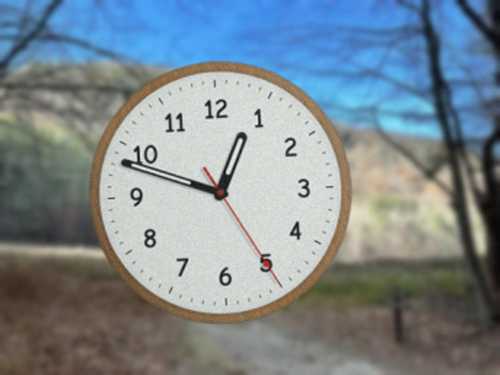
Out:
12 h 48 min 25 s
